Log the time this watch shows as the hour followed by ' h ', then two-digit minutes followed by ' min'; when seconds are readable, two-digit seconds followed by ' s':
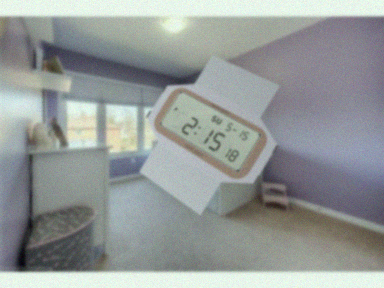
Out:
2 h 15 min 18 s
